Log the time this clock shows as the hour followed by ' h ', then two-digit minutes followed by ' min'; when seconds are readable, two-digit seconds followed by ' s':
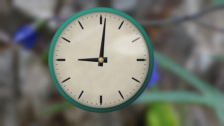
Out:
9 h 01 min
